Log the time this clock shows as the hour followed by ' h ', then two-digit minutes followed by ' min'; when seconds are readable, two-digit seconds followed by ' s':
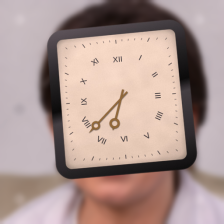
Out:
6 h 38 min
